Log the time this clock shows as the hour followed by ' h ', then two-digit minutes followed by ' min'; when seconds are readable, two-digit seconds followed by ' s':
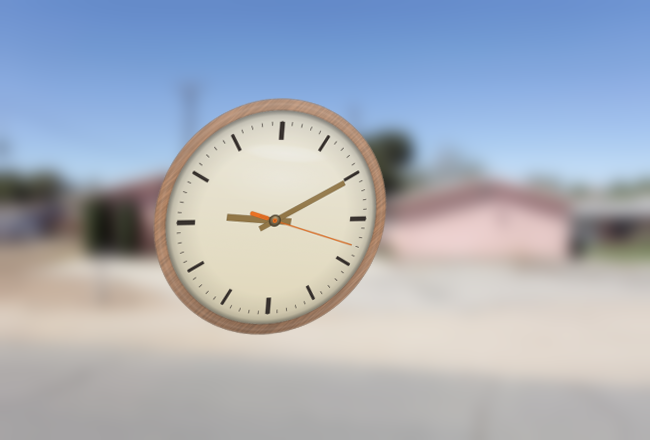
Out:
9 h 10 min 18 s
